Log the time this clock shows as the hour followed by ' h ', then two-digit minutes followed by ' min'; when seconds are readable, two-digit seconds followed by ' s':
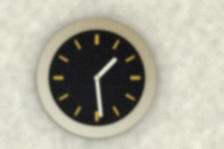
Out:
1 h 29 min
